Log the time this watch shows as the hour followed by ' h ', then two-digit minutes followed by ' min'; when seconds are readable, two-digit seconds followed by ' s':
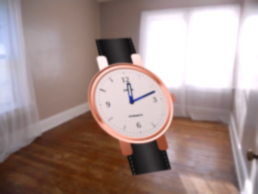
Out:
12 h 12 min
